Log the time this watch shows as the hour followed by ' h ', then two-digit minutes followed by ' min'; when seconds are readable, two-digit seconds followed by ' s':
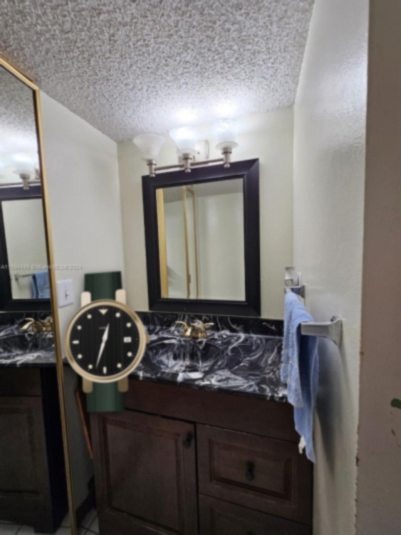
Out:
12 h 33 min
